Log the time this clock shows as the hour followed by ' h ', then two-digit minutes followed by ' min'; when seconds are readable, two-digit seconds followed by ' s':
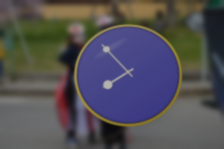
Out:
7 h 53 min
